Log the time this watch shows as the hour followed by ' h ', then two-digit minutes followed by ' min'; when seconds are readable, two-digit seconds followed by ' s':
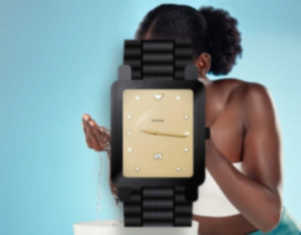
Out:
9 h 16 min
